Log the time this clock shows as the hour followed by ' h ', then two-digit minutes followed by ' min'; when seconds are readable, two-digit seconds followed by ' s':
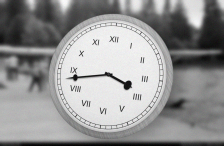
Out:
3 h 43 min
